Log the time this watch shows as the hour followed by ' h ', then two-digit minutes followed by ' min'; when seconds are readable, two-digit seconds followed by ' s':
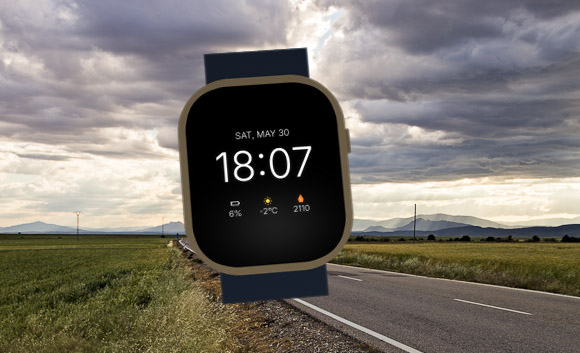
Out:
18 h 07 min
